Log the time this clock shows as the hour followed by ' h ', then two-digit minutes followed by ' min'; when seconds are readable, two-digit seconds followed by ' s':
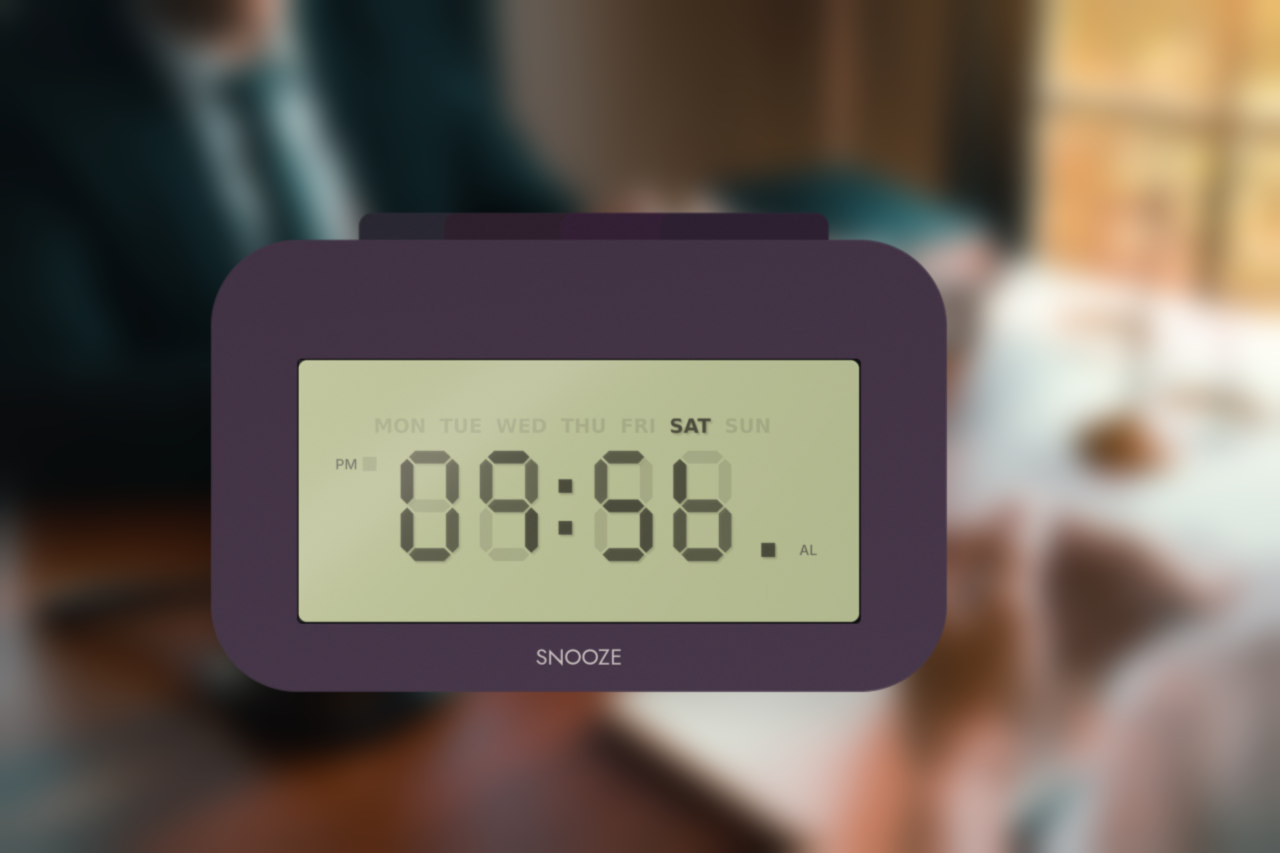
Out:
9 h 56 min
